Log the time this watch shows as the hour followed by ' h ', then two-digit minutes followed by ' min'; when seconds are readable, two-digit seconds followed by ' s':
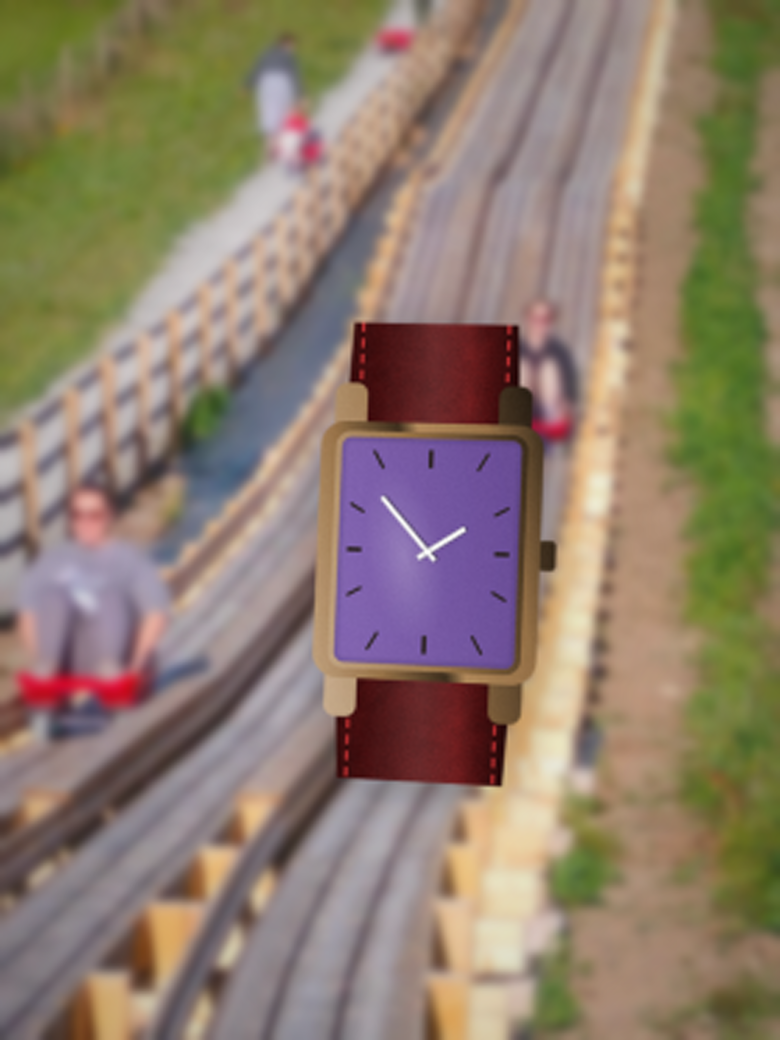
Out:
1 h 53 min
